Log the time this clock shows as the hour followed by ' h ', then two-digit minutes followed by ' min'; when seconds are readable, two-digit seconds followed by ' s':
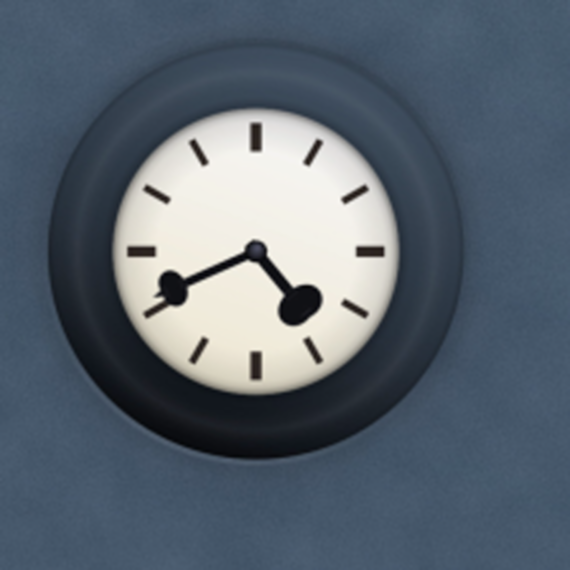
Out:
4 h 41 min
